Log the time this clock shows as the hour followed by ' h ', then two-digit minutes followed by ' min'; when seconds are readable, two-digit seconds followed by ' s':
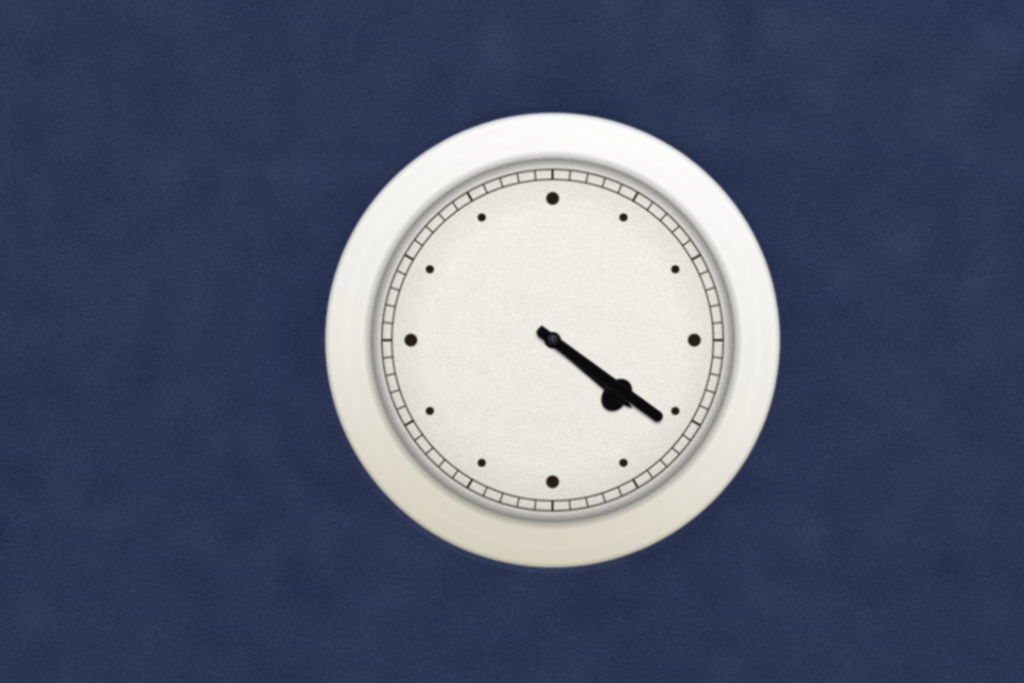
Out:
4 h 21 min
